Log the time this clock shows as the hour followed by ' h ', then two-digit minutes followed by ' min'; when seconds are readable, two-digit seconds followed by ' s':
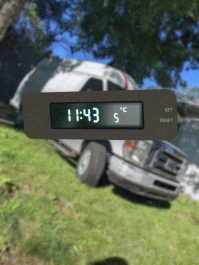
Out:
11 h 43 min
